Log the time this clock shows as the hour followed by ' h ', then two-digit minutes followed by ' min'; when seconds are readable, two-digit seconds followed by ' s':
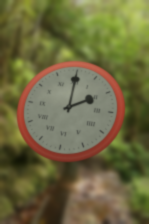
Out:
2 h 00 min
